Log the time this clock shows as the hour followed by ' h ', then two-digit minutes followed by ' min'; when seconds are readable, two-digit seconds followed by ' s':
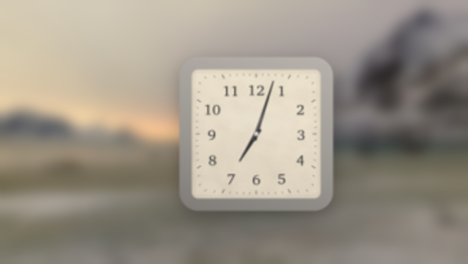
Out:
7 h 03 min
